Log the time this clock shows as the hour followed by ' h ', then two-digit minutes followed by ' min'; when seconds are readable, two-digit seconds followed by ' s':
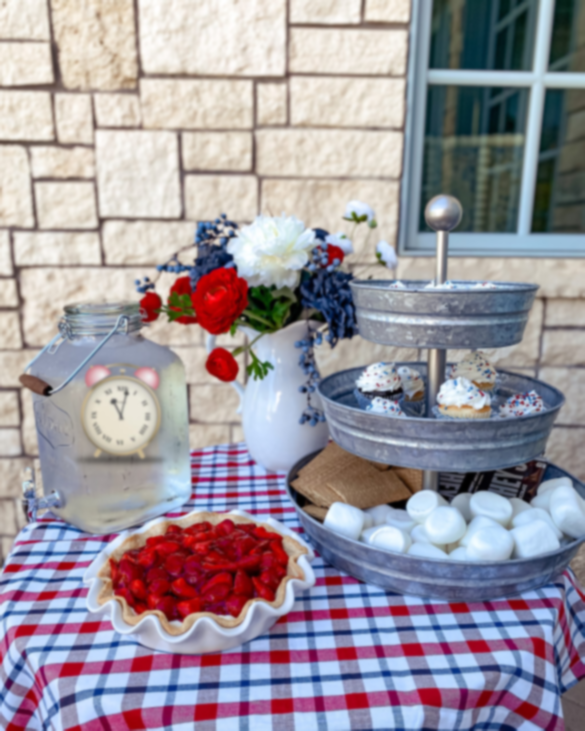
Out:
11 h 02 min
